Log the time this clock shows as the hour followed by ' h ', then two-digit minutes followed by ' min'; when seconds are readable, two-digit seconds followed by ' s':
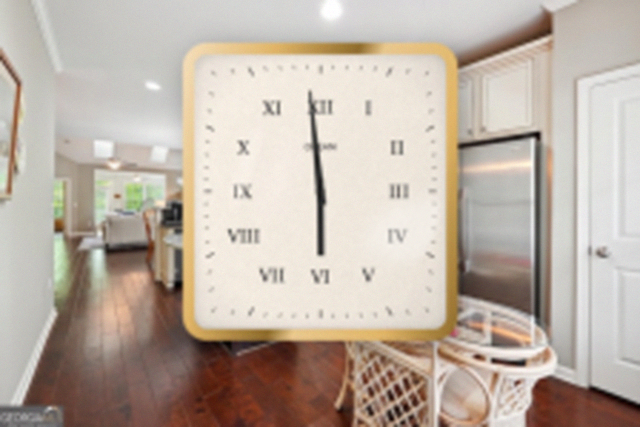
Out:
5 h 59 min
